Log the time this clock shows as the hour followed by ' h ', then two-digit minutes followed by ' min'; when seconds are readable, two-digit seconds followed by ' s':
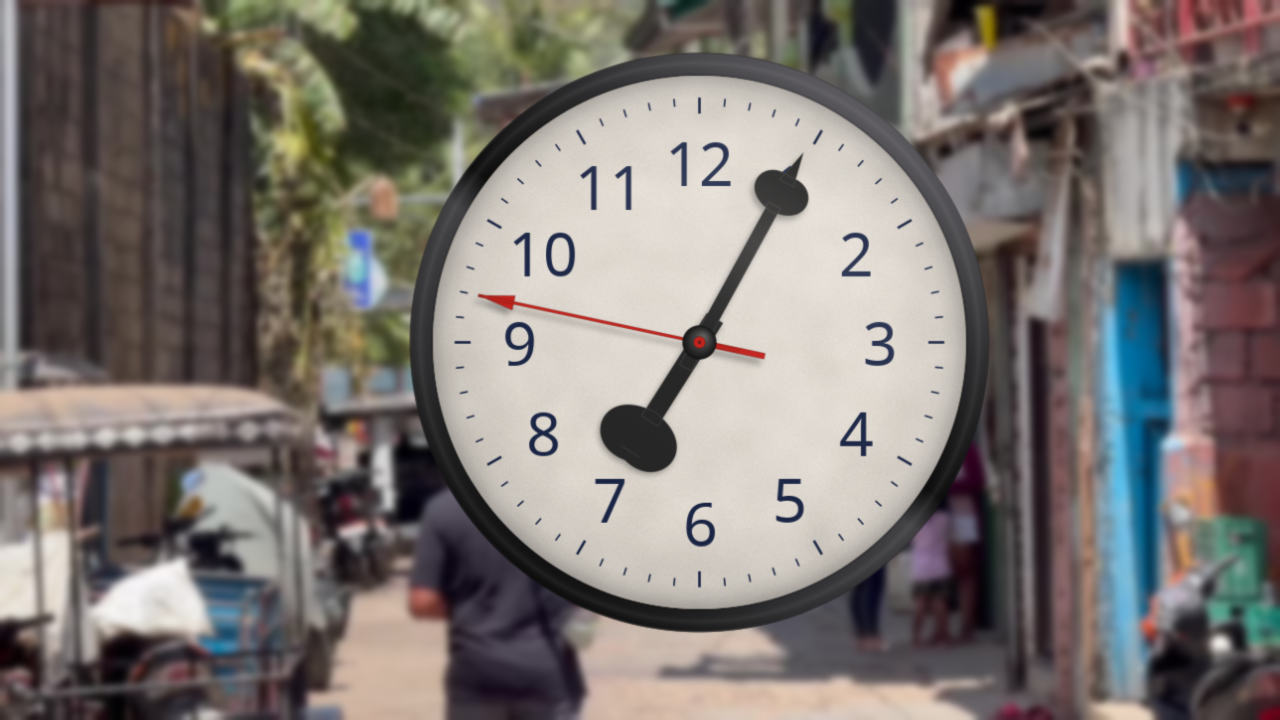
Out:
7 h 04 min 47 s
